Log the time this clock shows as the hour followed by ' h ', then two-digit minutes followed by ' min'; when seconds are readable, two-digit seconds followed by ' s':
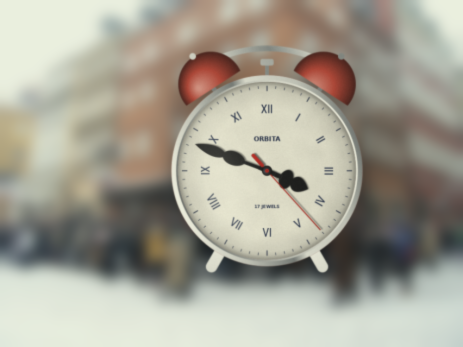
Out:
3 h 48 min 23 s
